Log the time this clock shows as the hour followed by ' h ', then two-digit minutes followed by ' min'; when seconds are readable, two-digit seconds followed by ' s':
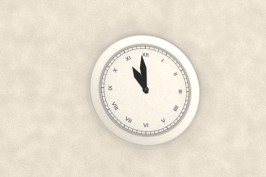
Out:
10 h 59 min
